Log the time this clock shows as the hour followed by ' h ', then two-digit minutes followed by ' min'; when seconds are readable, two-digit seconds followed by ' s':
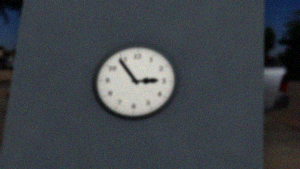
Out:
2 h 54 min
